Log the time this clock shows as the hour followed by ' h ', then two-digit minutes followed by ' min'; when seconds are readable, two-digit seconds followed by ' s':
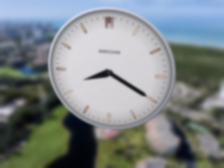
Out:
8 h 20 min
